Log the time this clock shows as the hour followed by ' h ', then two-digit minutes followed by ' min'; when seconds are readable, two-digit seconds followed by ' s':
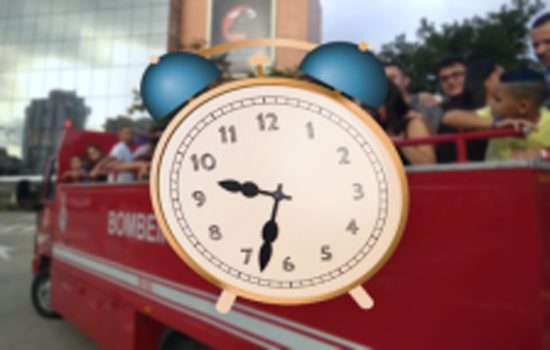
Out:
9 h 33 min
